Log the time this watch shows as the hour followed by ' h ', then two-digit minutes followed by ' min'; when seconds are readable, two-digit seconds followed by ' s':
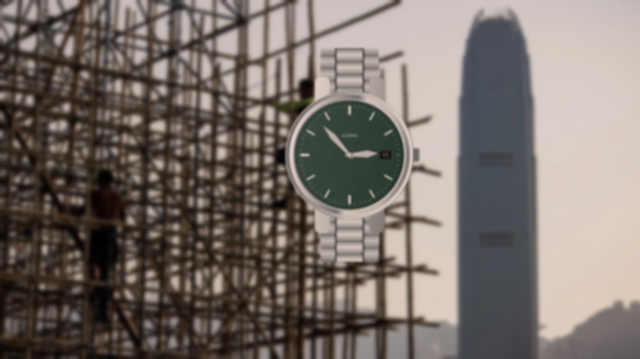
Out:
2 h 53 min
